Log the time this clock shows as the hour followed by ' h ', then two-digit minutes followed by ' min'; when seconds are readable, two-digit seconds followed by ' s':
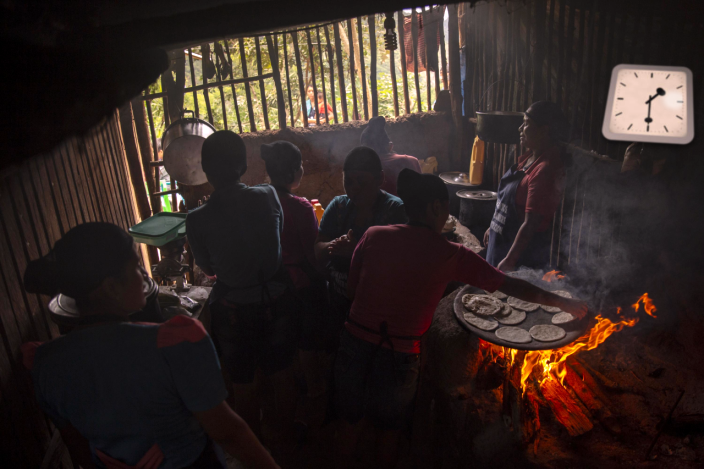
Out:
1 h 30 min
